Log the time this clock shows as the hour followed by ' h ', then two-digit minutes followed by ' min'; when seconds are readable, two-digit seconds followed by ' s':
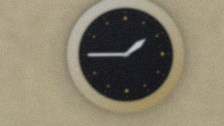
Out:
1 h 45 min
